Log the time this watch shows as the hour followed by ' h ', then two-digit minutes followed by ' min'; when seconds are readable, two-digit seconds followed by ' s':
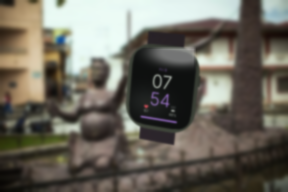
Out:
7 h 54 min
